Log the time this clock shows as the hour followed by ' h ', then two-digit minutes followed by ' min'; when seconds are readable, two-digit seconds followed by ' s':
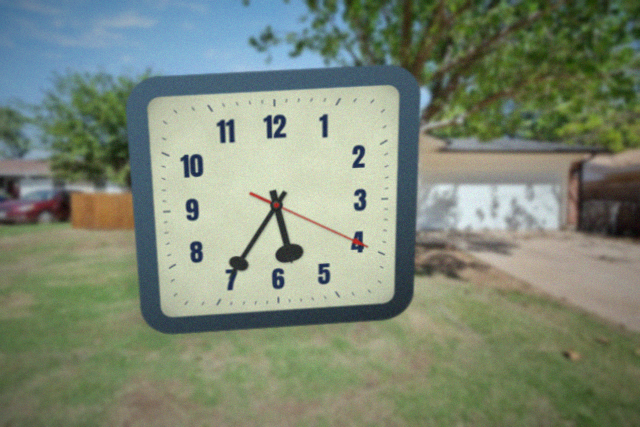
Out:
5 h 35 min 20 s
